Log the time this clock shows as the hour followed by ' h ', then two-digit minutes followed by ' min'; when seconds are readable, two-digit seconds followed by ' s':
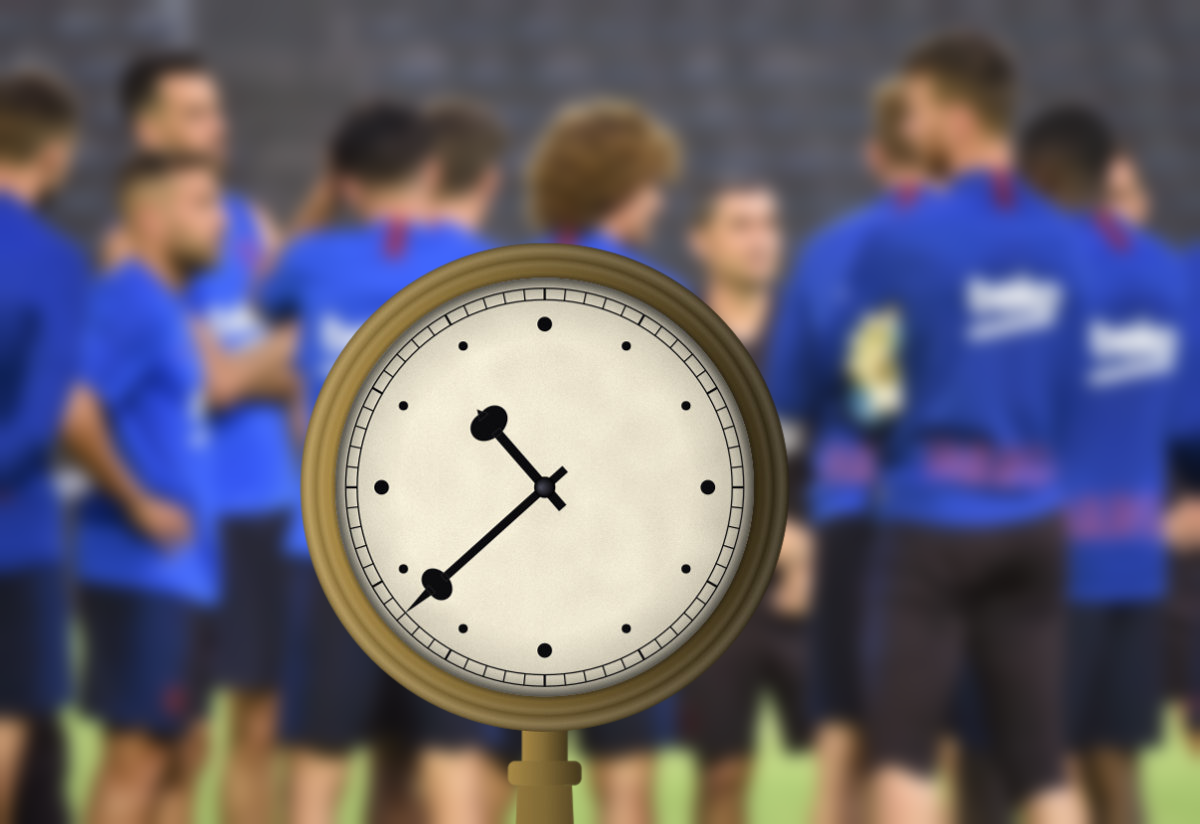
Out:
10 h 38 min
